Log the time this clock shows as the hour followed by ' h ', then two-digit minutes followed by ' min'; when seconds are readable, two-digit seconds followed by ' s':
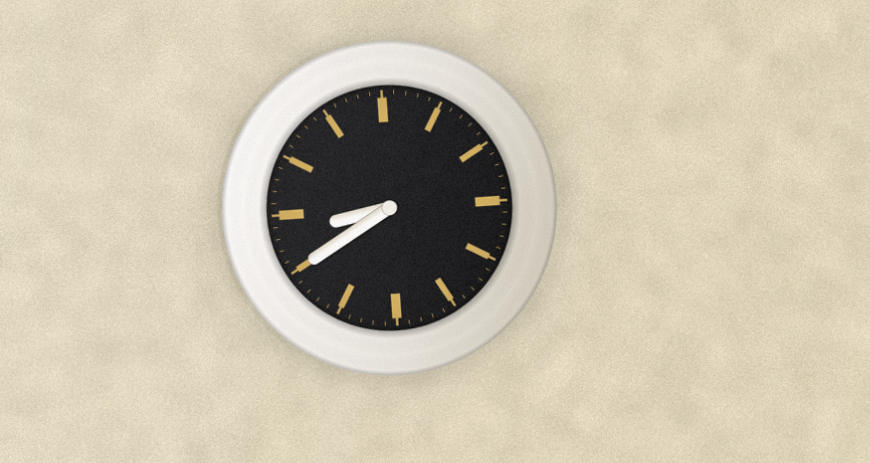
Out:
8 h 40 min
